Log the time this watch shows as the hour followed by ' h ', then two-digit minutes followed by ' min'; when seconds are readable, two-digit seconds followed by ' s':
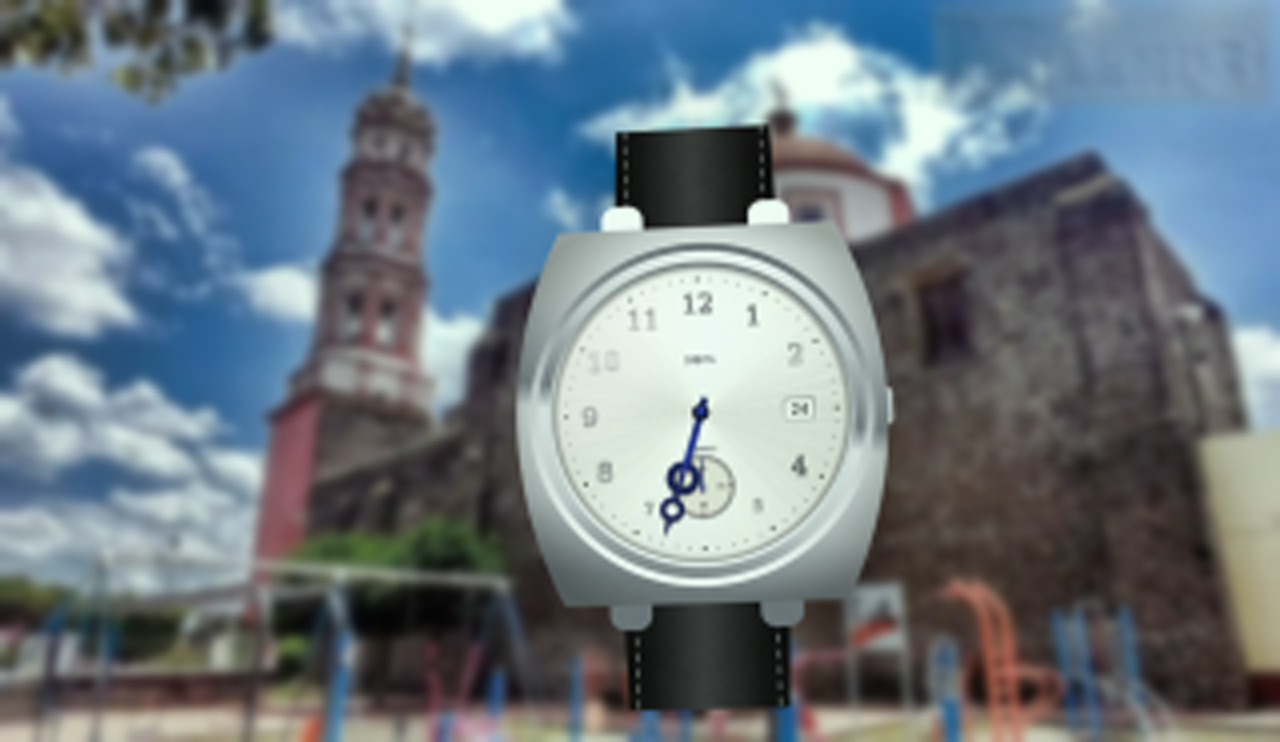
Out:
6 h 33 min
